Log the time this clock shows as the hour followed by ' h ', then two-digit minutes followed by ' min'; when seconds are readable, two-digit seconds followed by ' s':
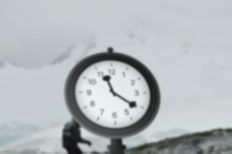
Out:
11 h 21 min
